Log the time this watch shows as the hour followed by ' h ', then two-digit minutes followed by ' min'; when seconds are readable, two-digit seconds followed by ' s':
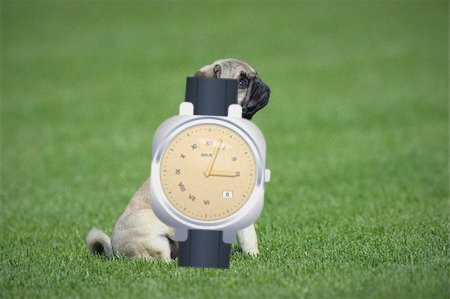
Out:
3 h 03 min
